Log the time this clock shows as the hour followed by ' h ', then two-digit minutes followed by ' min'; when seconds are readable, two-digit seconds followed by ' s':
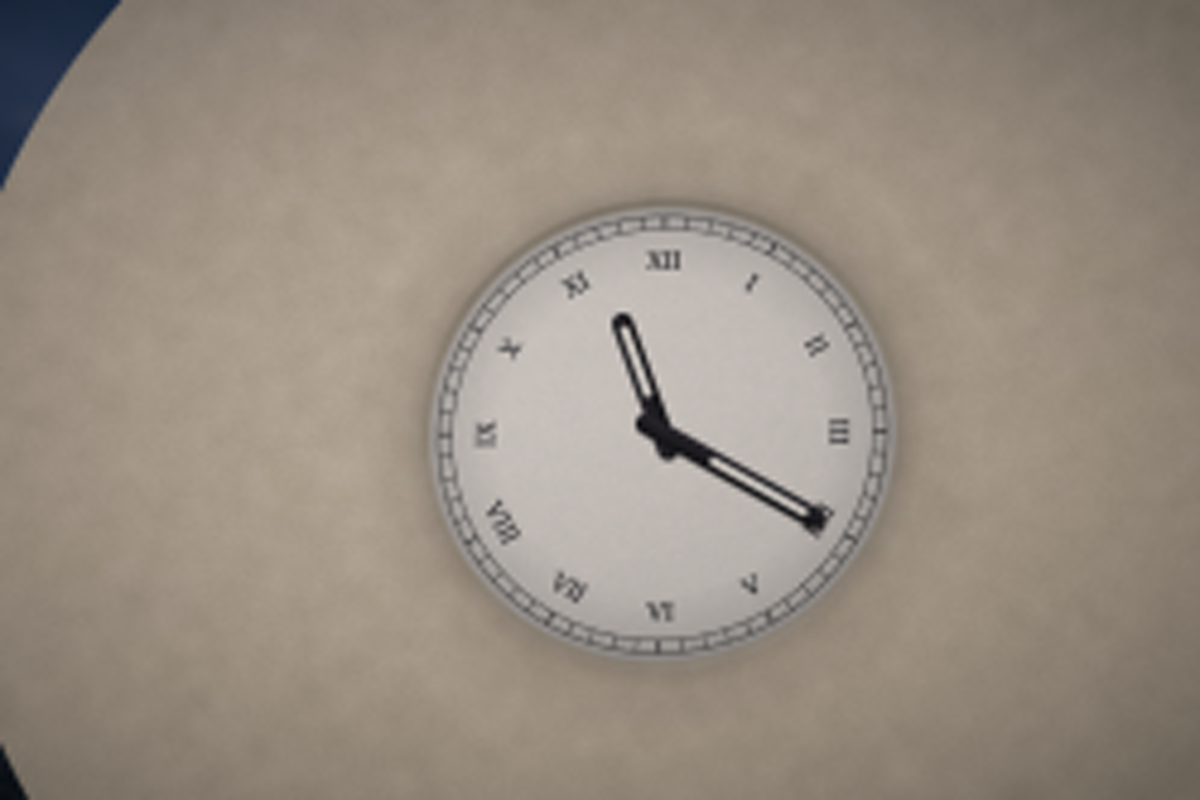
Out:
11 h 20 min
